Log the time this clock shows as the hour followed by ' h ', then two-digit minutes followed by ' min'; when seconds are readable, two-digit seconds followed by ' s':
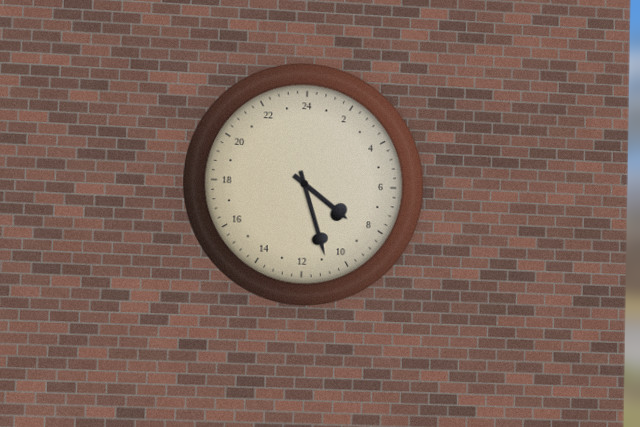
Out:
8 h 27 min
